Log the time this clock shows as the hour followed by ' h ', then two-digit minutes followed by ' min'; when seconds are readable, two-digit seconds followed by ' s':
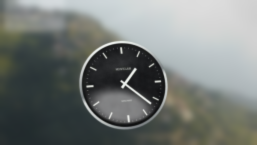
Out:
1 h 22 min
